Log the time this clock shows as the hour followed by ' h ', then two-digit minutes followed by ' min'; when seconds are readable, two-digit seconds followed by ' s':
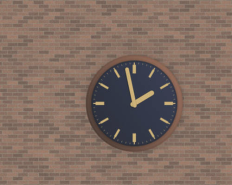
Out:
1 h 58 min
